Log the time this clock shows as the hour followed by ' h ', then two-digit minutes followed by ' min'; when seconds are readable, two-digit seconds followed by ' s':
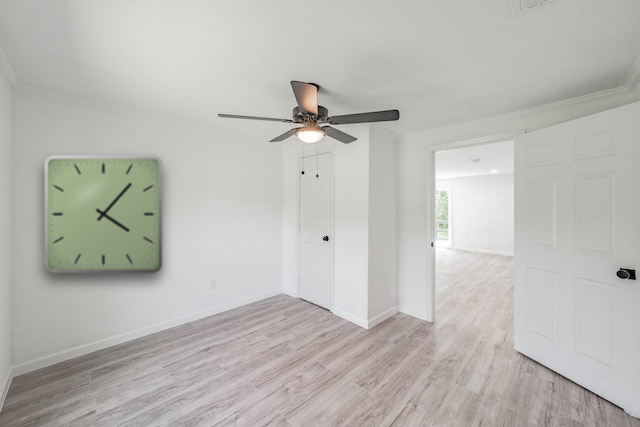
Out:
4 h 07 min
